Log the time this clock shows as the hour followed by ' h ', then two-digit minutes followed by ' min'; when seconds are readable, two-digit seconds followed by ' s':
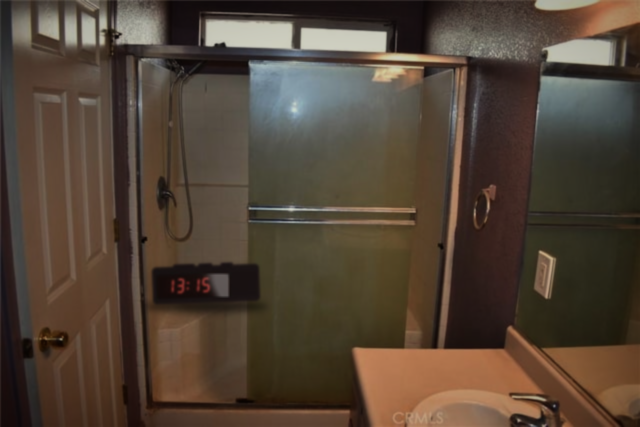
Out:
13 h 15 min
